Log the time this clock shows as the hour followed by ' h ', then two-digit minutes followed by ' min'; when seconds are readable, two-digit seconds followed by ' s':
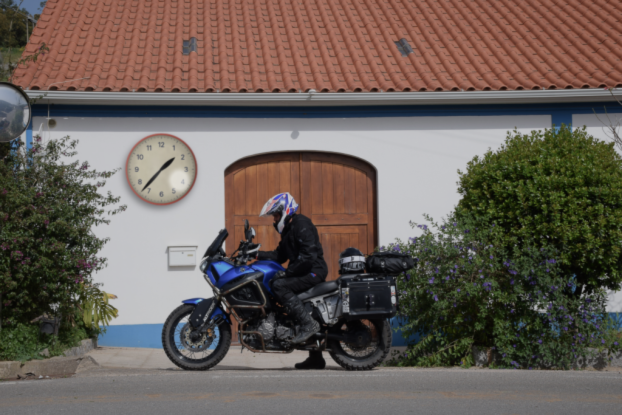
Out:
1 h 37 min
